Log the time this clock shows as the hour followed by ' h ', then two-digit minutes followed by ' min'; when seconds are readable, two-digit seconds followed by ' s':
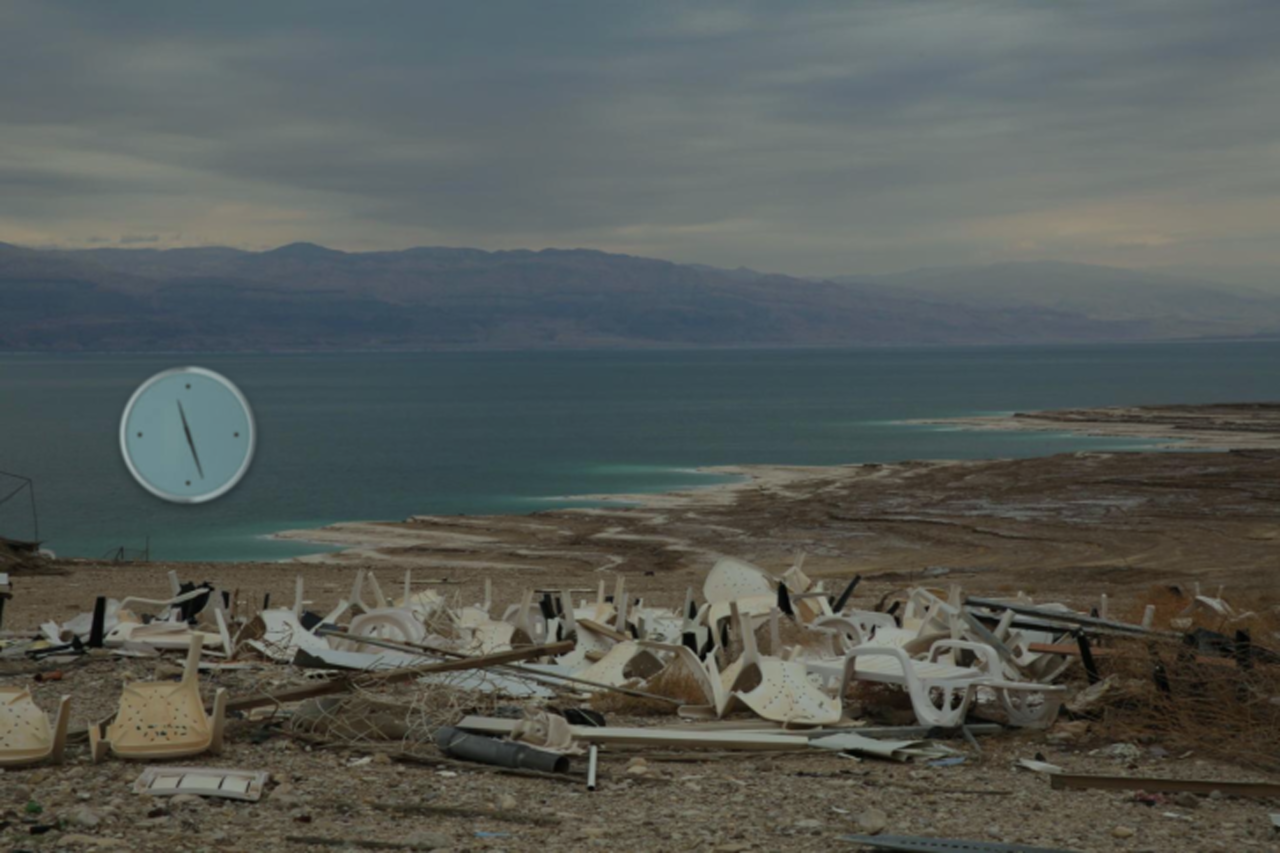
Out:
11 h 27 min
